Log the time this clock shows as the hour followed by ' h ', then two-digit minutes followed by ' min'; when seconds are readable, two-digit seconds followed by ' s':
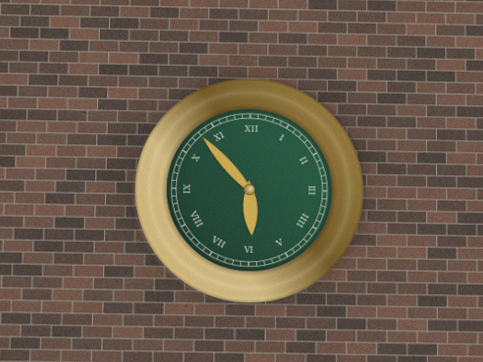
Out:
5 h 53 min
